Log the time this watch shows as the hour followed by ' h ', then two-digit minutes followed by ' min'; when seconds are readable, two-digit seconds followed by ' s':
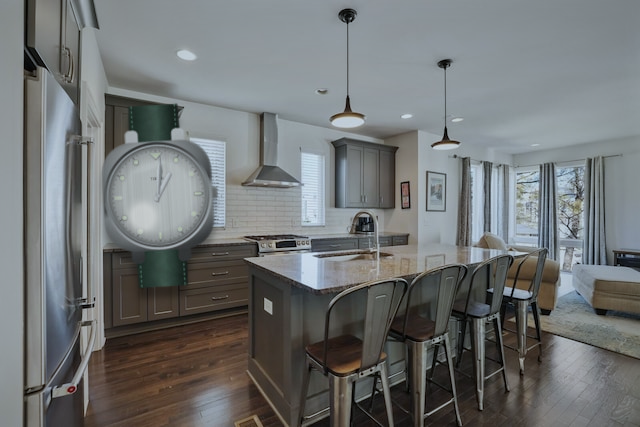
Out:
1 h 01 min
